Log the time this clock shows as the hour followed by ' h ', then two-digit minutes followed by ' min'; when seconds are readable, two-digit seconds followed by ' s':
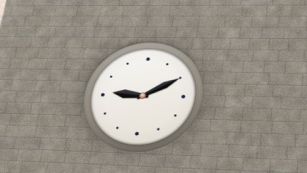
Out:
9 h 10 min
